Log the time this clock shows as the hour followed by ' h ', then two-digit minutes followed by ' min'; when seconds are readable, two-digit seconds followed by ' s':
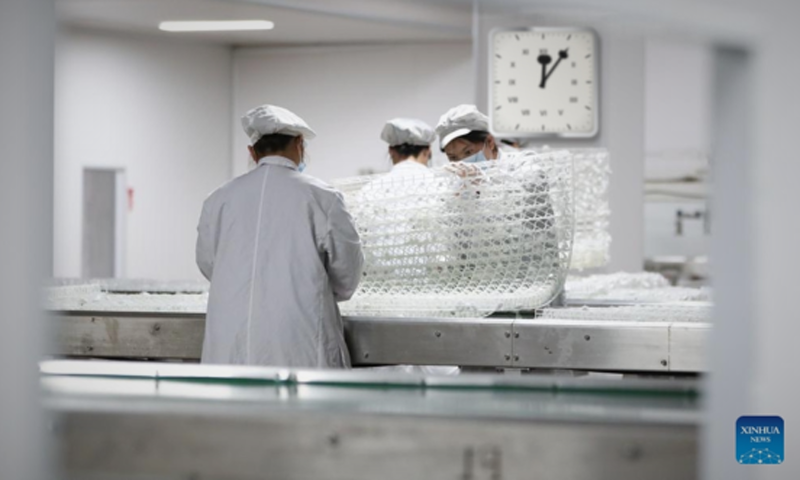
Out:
12 h 06 min
